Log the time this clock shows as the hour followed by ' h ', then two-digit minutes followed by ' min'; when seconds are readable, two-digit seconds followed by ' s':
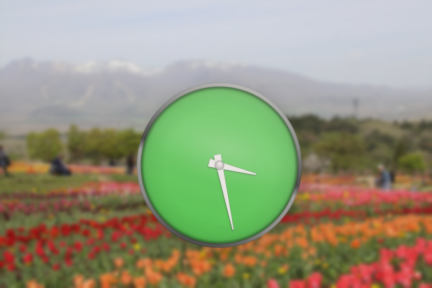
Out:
3 h 28 min
